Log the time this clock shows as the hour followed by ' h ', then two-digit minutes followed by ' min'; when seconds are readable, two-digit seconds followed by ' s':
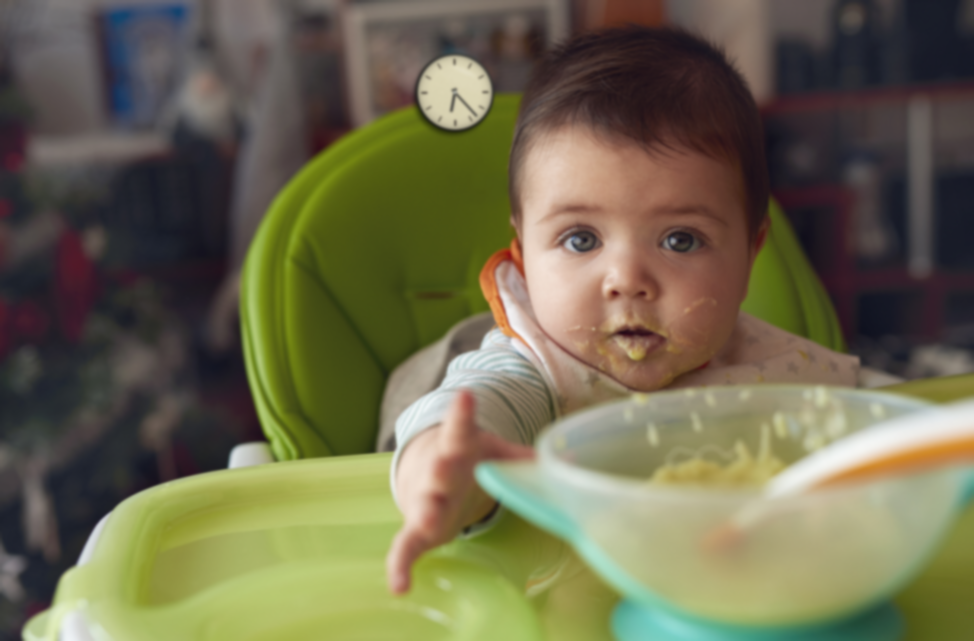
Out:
6 h 23 min
